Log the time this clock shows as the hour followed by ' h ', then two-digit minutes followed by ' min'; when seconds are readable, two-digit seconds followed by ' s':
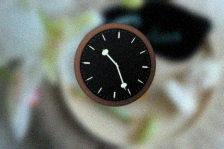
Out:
10 h 26 min
